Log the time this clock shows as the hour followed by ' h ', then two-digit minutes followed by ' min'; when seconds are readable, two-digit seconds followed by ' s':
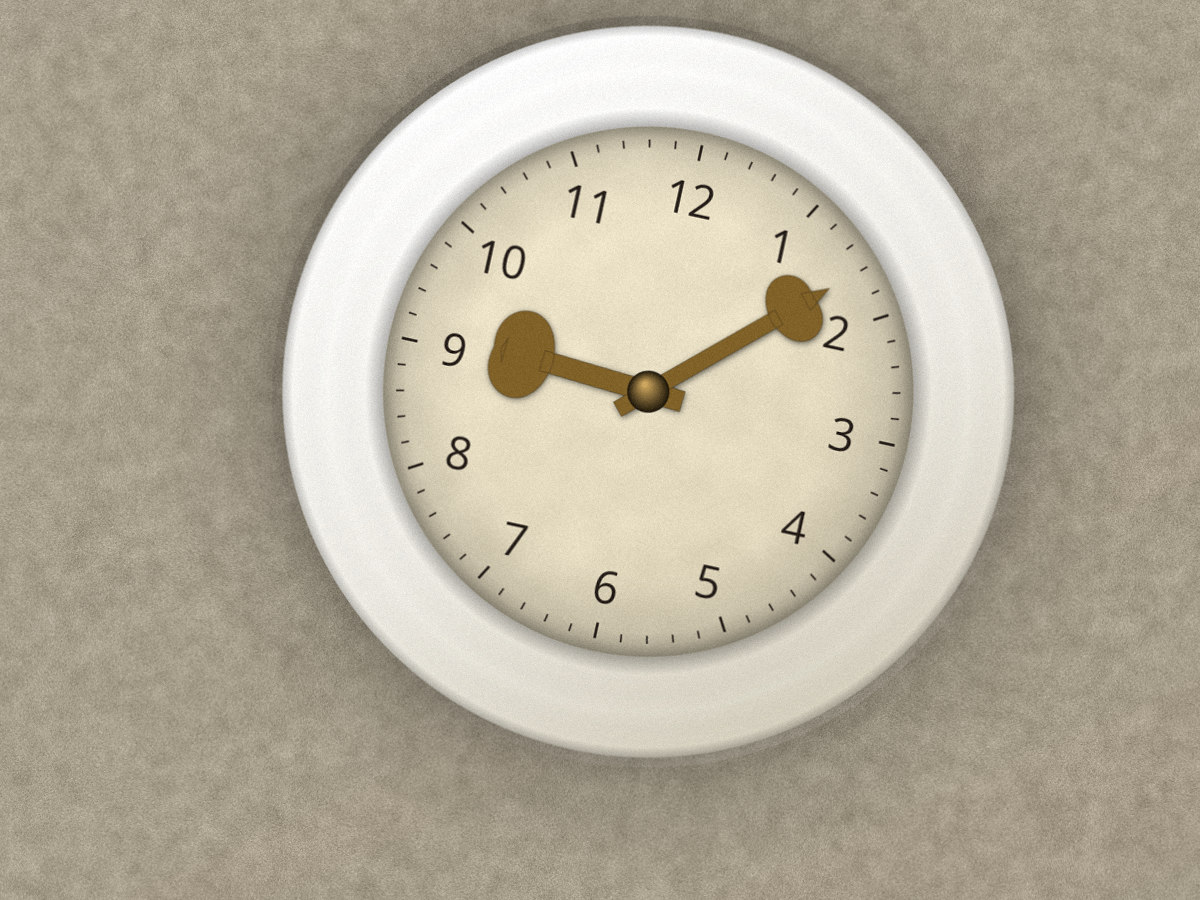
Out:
9 h 08 min
